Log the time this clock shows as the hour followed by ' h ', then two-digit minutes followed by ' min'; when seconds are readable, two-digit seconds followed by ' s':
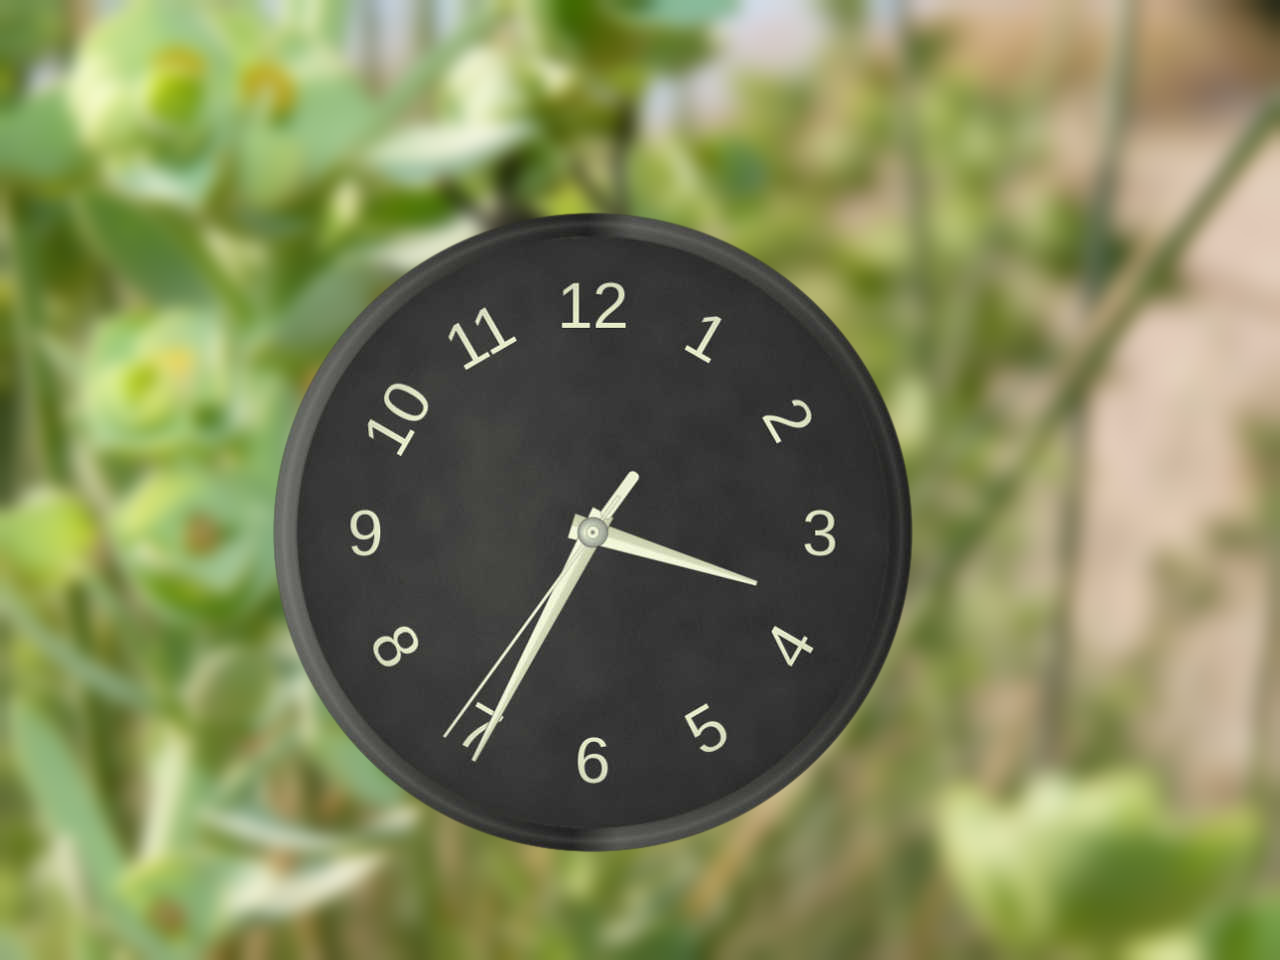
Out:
3 h 34 min 36 s
